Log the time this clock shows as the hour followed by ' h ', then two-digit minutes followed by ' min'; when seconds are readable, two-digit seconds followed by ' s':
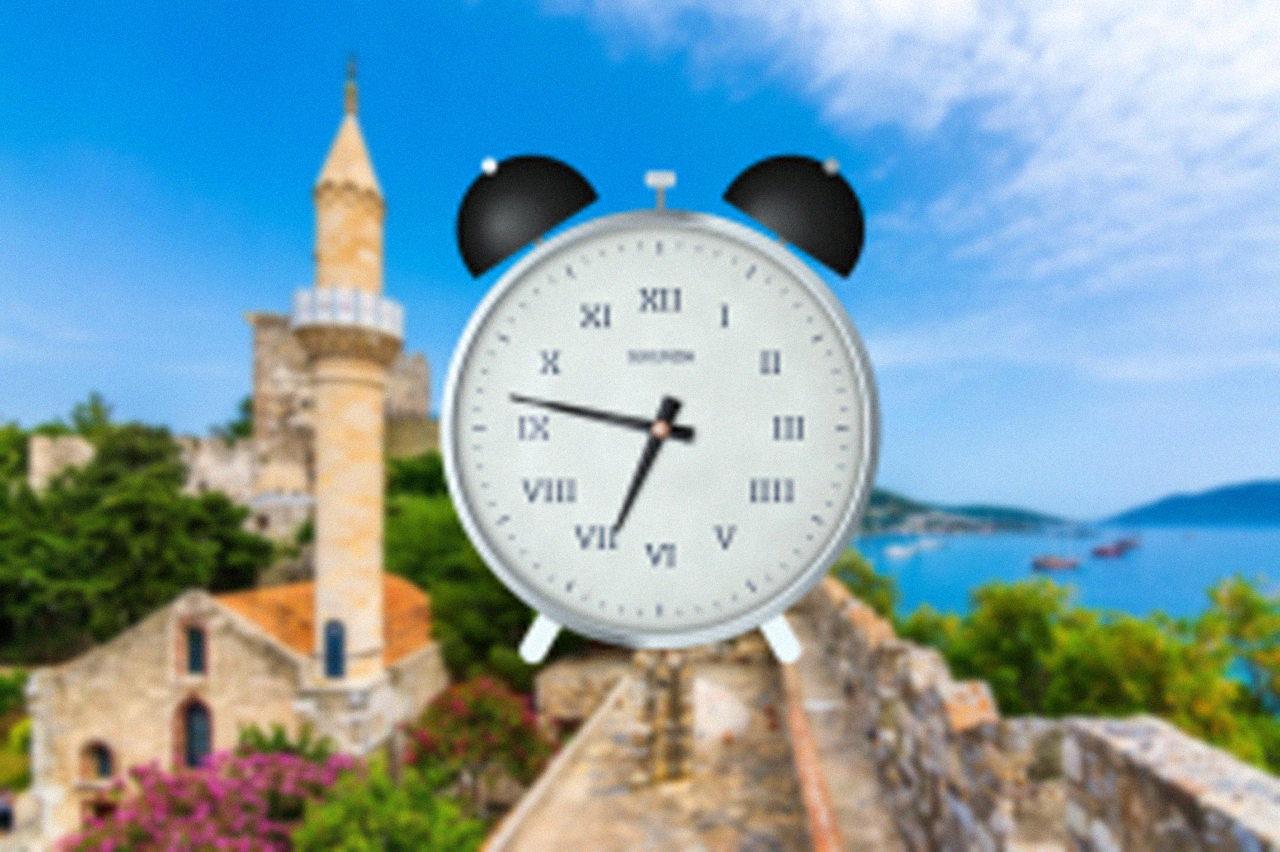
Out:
6 h 47 min
